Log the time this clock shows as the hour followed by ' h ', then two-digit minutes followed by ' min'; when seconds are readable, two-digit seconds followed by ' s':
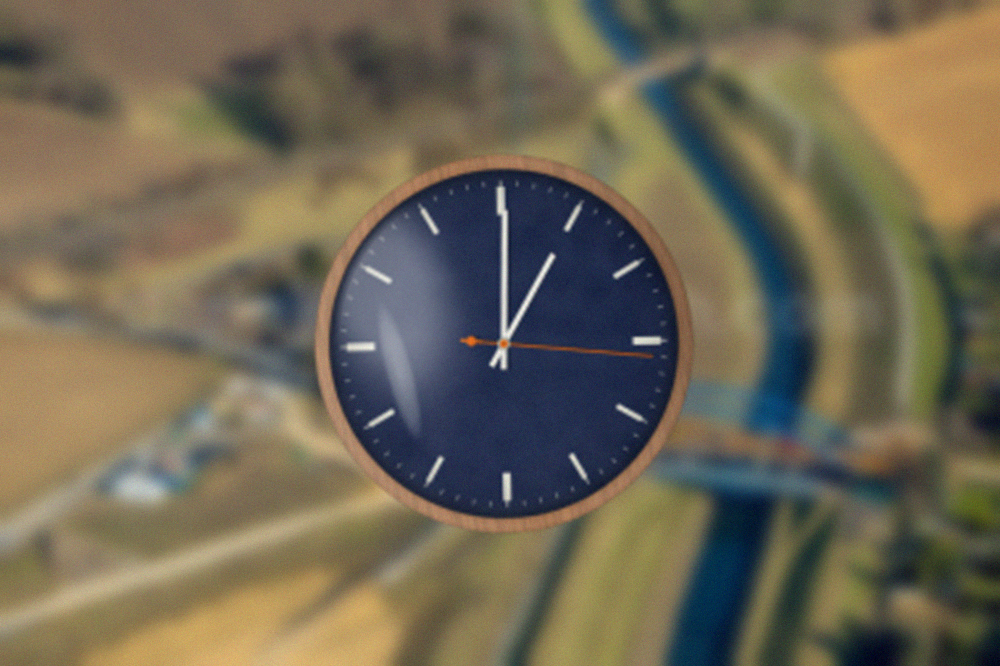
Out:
1 h 00 min 16 s
